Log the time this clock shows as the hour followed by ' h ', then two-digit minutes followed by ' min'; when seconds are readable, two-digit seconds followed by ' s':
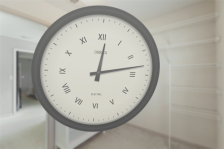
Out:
12 h 13 min
